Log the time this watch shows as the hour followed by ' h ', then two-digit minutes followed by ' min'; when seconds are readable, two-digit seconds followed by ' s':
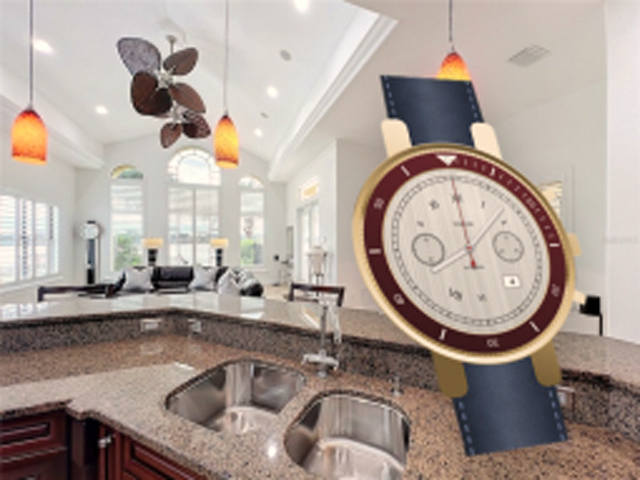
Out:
8 h 08 min
